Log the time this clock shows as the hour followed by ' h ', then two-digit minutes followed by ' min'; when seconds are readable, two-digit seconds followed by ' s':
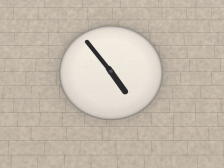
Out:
4 h 54 min
